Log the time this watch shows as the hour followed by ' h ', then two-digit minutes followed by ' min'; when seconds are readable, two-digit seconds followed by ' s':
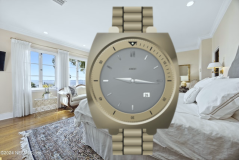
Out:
9 h 16 min
